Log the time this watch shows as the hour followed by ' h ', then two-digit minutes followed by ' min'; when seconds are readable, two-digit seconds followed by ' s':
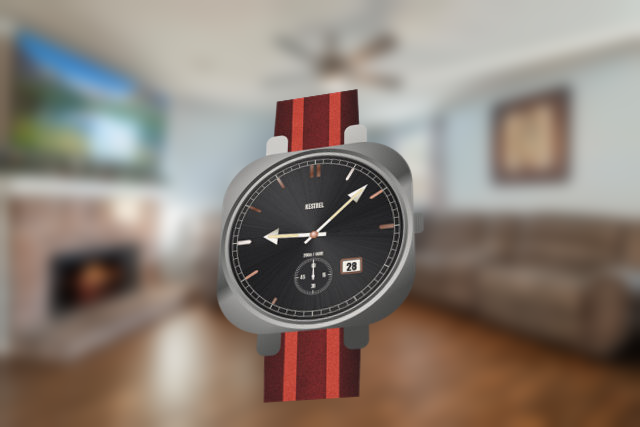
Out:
9 h 08 min
